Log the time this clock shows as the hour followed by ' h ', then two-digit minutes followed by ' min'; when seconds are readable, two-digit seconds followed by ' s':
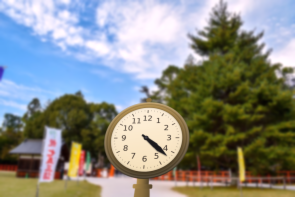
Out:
4 h 22 min
